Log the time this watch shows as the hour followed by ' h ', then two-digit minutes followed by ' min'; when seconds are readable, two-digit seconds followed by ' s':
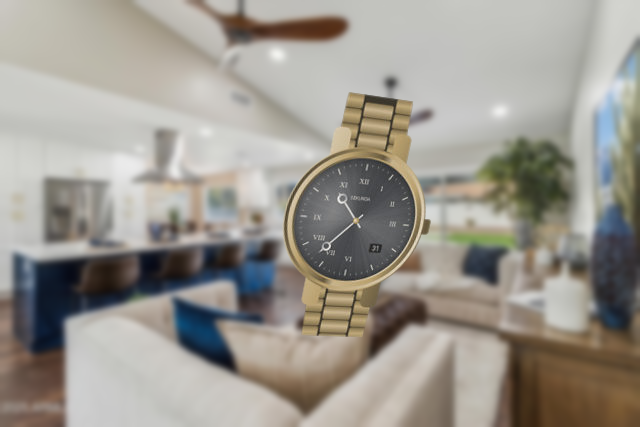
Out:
10 h 37 min
